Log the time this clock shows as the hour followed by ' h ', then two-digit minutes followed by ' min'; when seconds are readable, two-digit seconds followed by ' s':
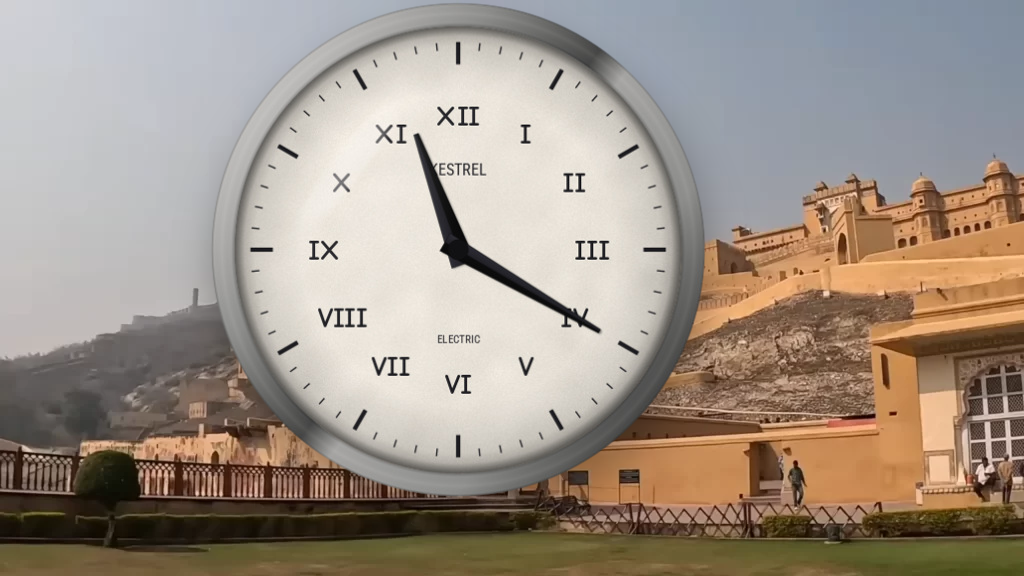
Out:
11 h 20 min
